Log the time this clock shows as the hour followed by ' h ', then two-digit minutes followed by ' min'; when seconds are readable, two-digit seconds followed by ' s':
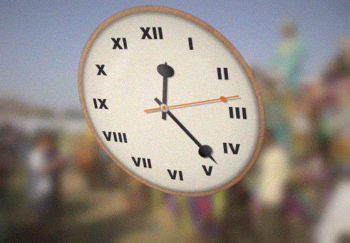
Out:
12 h 23 min 13 s
